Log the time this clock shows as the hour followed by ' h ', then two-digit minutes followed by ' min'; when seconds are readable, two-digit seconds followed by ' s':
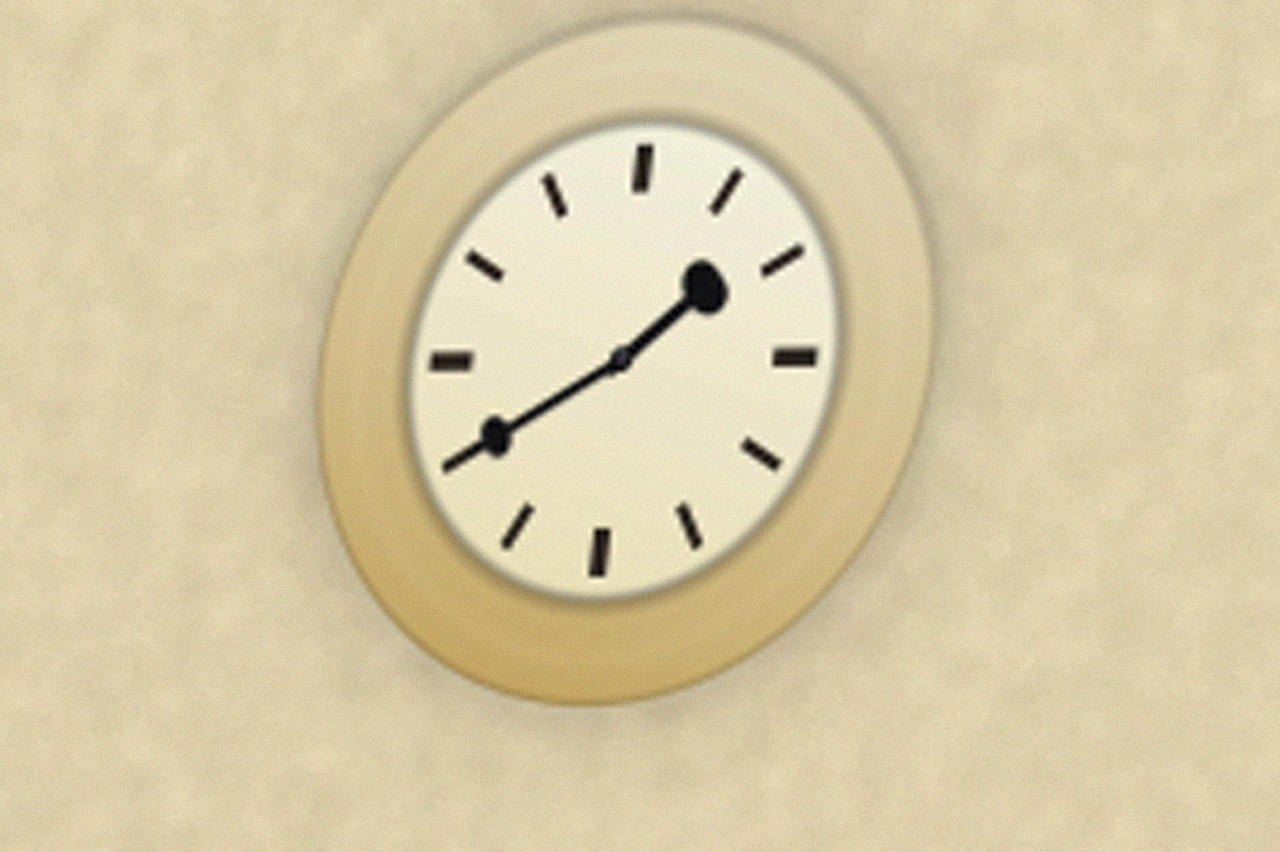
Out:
1 h 40 min
